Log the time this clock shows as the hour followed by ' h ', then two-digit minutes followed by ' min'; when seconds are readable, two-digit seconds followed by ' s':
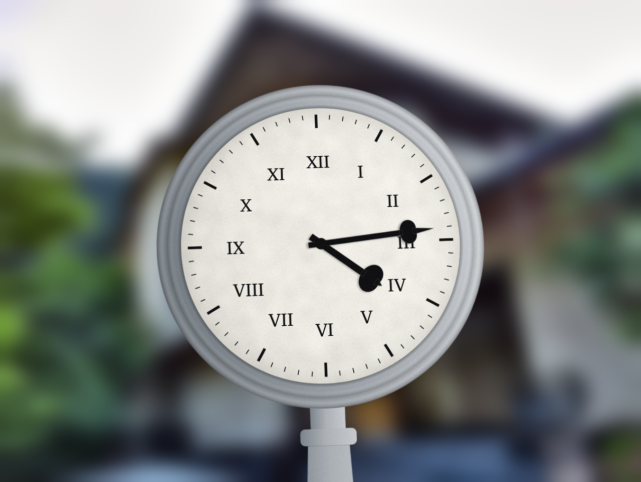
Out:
4 h 14 min
